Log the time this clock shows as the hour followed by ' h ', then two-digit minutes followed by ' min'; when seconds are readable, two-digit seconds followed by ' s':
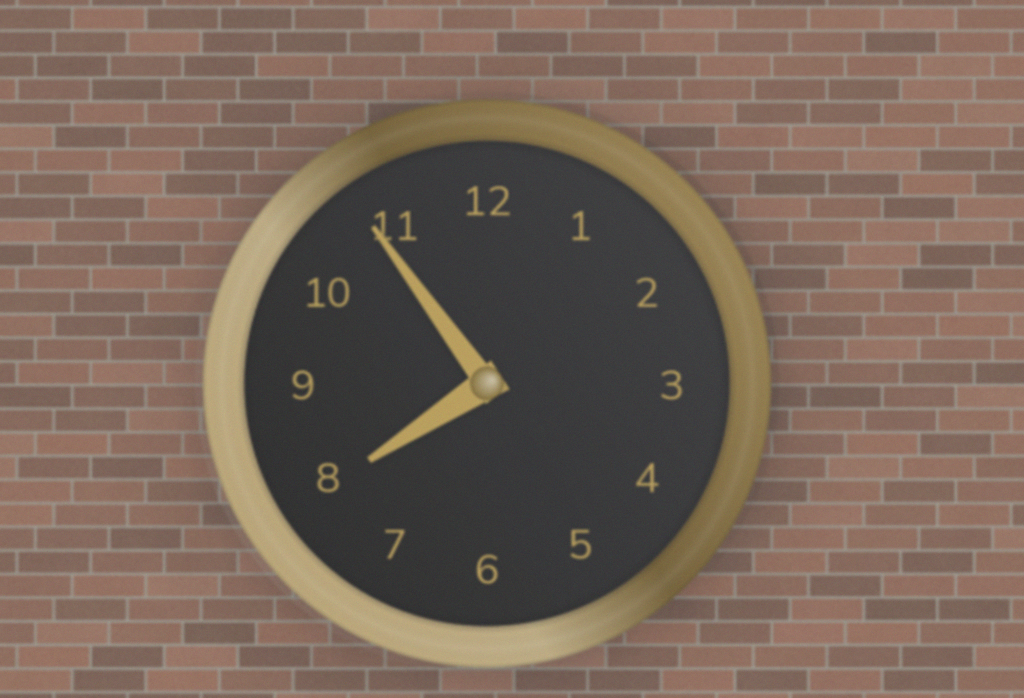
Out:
7 h 54 min
